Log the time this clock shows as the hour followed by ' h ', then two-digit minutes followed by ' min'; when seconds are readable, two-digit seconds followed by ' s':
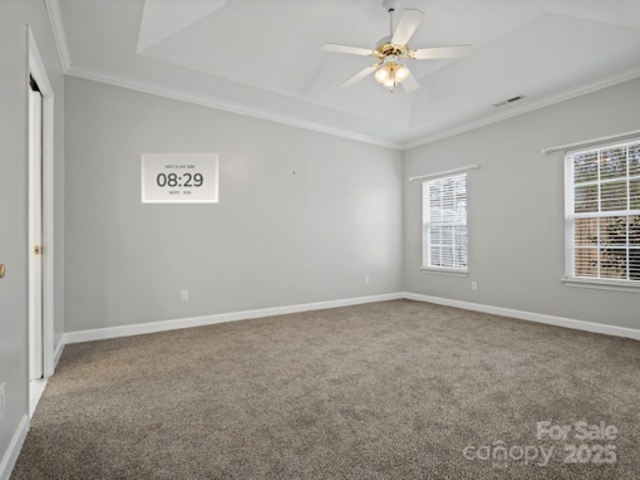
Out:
8 h 29 min
